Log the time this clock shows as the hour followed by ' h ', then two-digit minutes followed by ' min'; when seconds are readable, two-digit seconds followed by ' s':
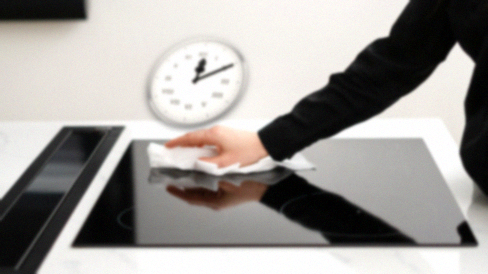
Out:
12 h 10 min
